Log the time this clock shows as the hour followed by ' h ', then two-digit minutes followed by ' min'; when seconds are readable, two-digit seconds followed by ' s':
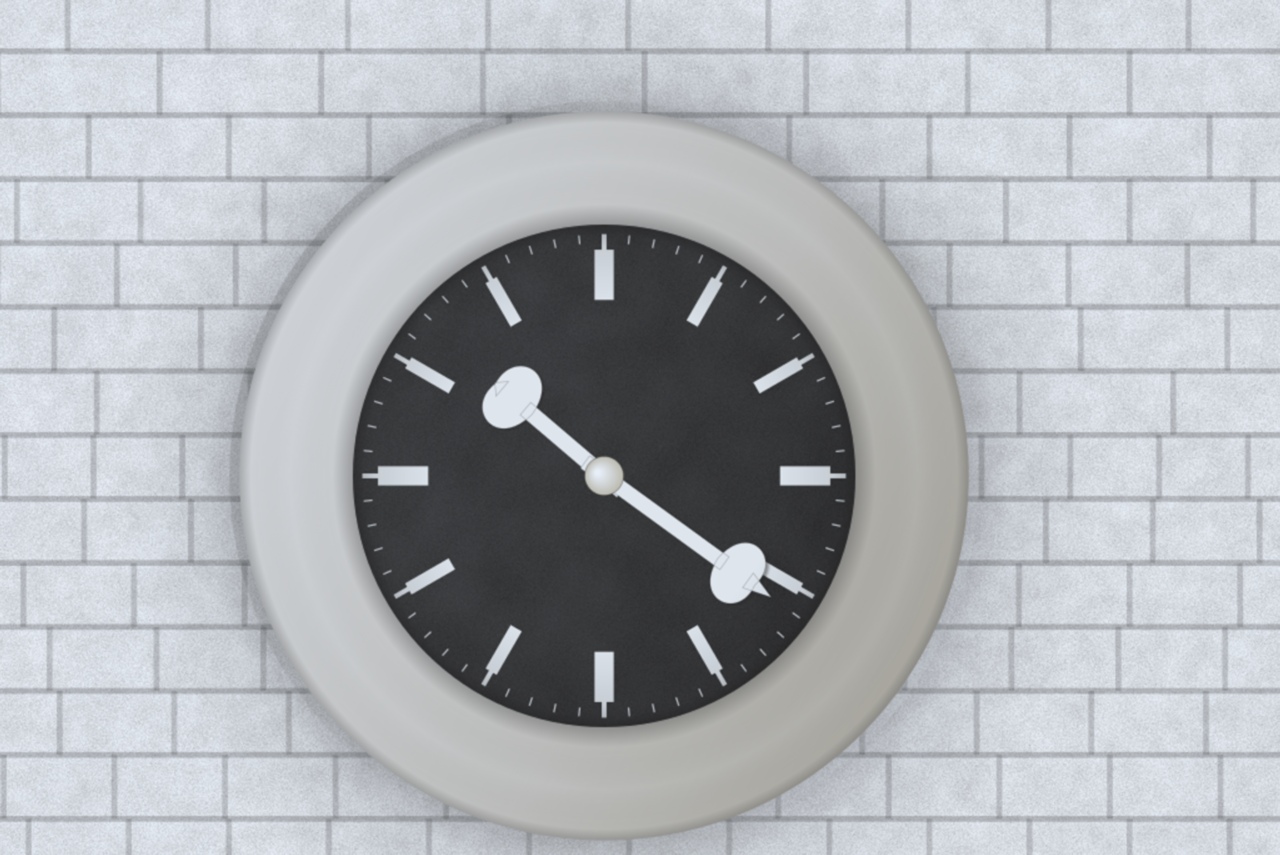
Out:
10 h 21 min
